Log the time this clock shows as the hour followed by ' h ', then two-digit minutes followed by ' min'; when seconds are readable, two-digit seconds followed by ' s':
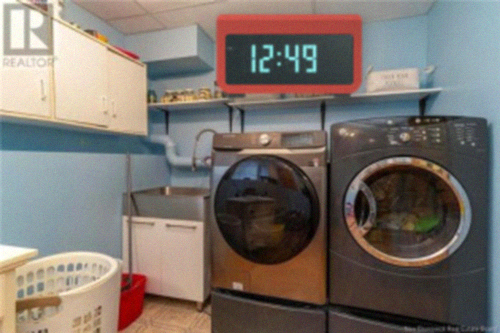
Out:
12 h 49 min
